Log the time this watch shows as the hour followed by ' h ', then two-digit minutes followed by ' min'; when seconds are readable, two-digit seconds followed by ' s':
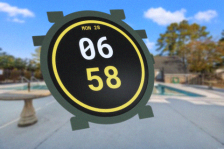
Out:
6 h 58 min
